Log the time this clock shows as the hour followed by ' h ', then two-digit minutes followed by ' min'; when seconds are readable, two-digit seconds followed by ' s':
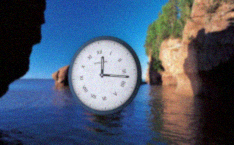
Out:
12 h 17 min
